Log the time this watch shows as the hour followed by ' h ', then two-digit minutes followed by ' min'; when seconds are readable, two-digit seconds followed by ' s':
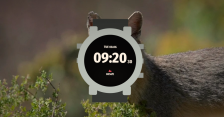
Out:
9 h 20 min
